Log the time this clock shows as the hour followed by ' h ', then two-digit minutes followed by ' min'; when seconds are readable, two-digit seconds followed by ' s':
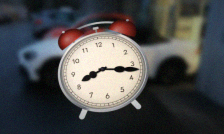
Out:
8 h 17 min
